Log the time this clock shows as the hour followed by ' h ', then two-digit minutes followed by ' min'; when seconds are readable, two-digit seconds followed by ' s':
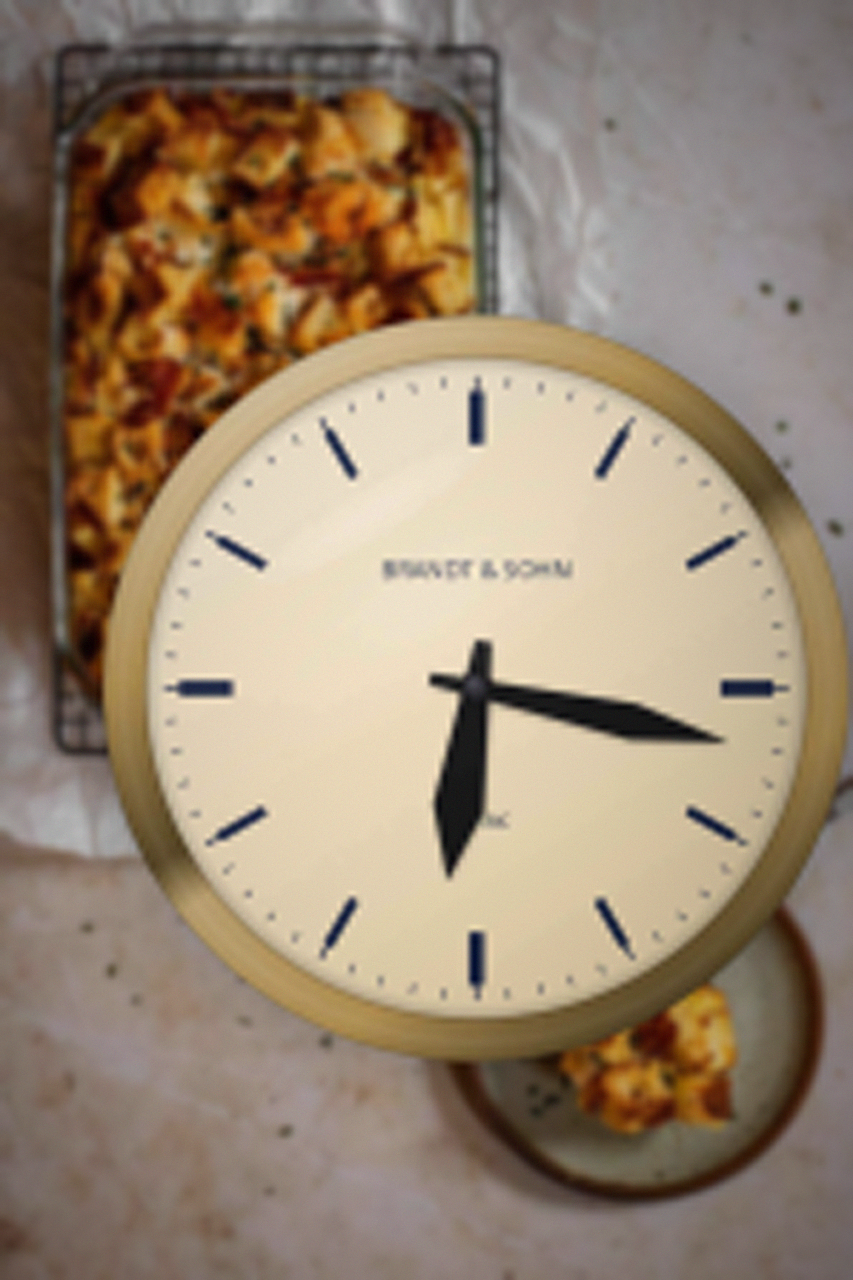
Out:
6 h 17 min
